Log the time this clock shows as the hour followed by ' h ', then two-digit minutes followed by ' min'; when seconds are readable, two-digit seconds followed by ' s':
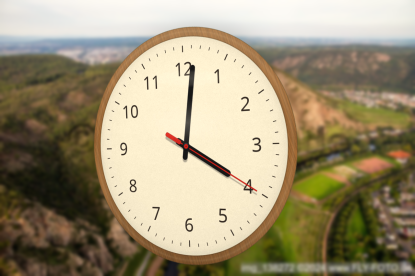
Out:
4 h 01 min 20 s
